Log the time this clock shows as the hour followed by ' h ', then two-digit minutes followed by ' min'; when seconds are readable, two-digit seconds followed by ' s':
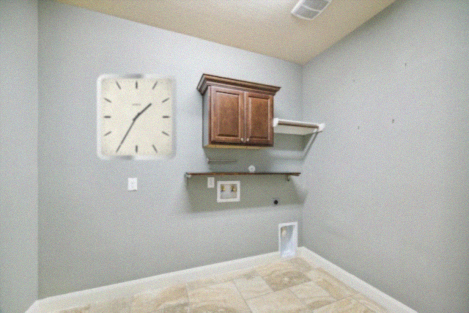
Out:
1 h 35 min
